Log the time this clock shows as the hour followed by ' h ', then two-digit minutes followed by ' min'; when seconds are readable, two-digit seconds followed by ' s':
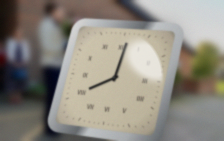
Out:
8 h 01 min
